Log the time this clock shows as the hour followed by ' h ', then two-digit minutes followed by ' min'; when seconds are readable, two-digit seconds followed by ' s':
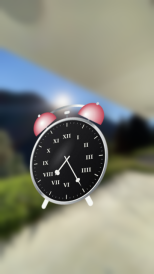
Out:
7 h 25 min
